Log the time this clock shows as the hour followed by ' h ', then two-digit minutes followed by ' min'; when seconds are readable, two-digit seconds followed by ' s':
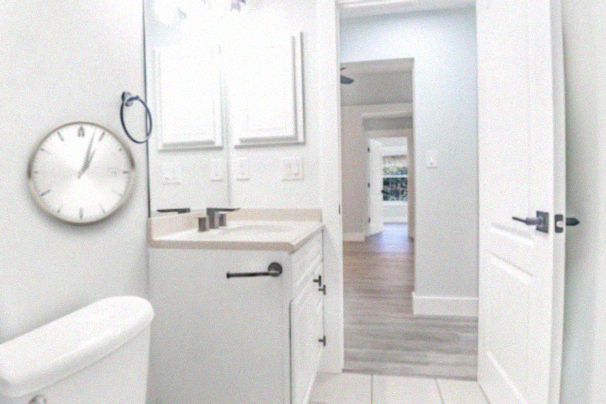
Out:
1 h 03 min
